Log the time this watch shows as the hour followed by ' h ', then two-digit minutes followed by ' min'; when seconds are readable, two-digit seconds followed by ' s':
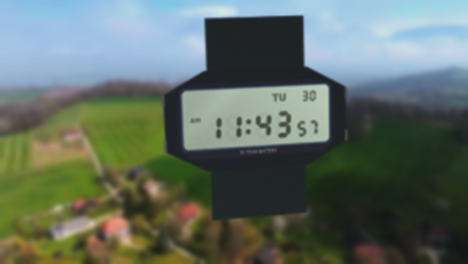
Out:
11 h 43 min 57 s
